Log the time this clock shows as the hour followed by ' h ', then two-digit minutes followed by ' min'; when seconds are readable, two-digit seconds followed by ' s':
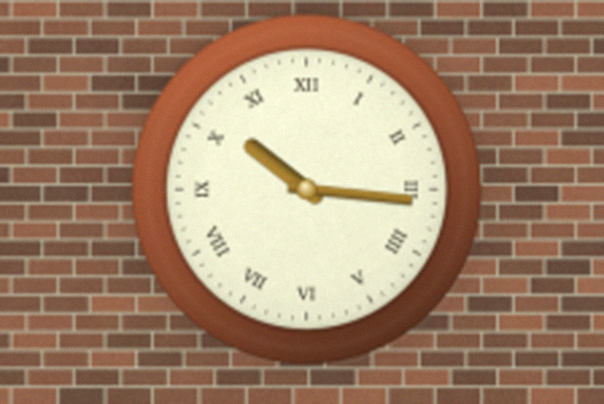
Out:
10 h 16 min
